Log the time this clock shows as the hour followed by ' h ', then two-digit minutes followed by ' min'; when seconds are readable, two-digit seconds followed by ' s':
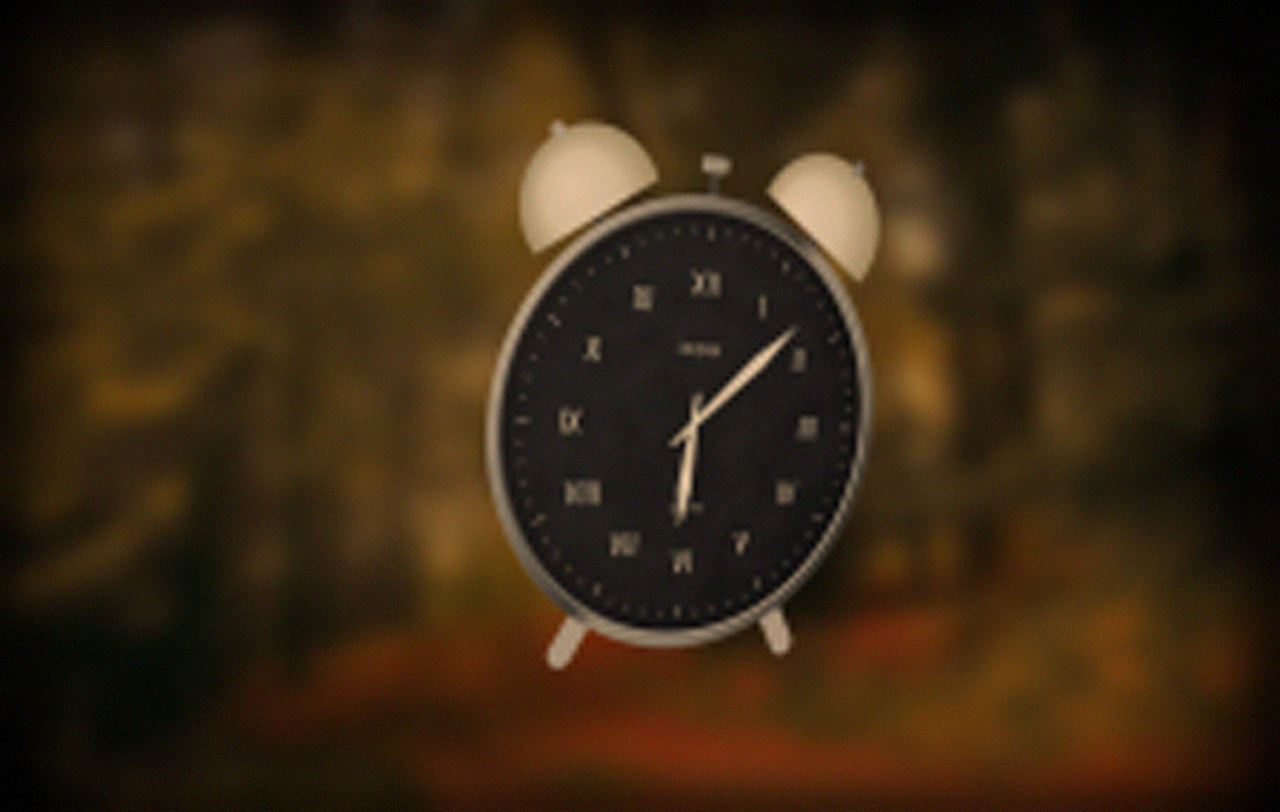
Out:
6 h 08 min
